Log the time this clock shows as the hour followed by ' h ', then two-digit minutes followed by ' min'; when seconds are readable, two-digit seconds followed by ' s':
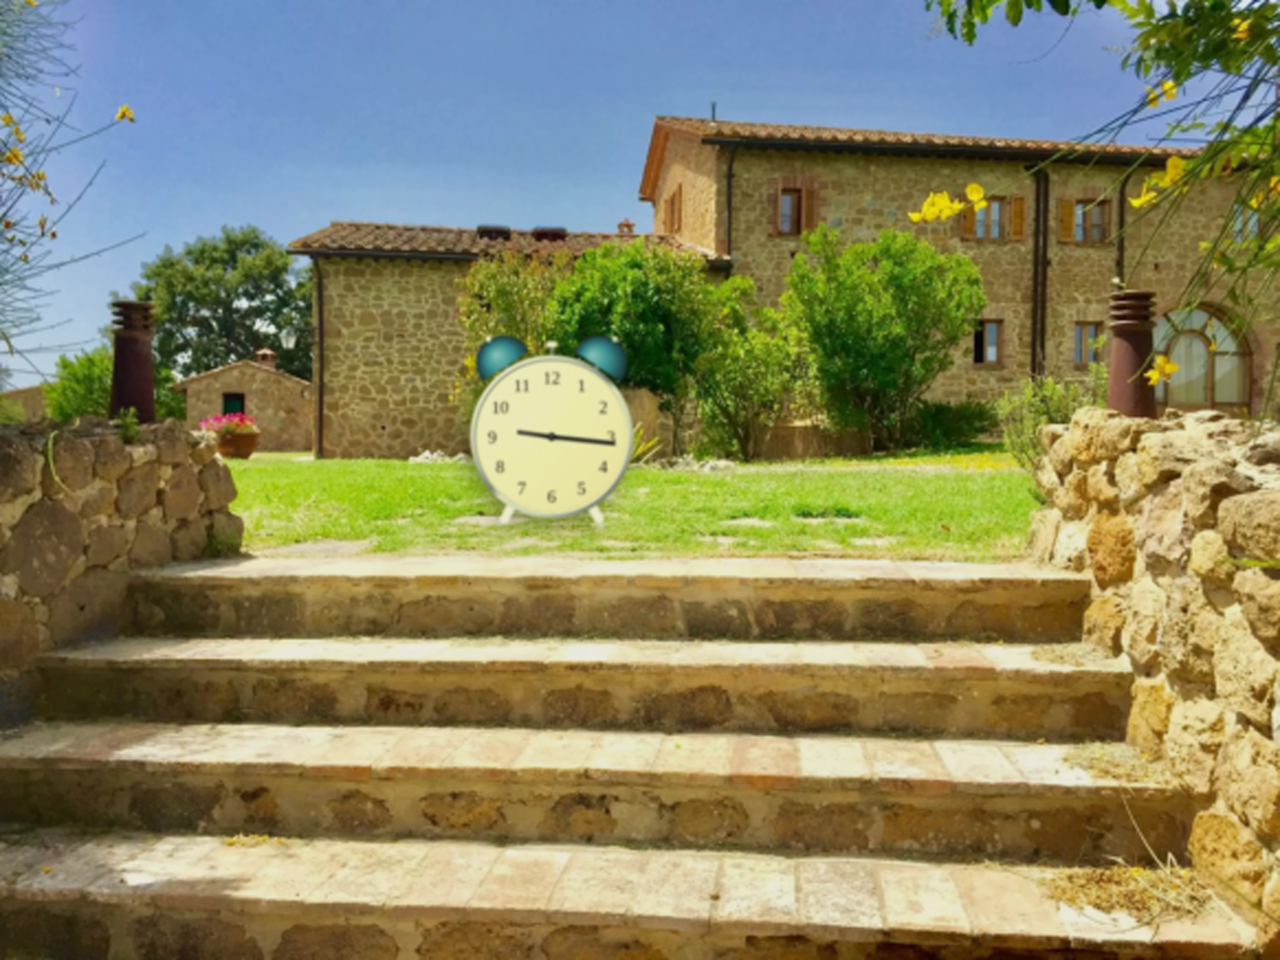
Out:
9 h 16 min
